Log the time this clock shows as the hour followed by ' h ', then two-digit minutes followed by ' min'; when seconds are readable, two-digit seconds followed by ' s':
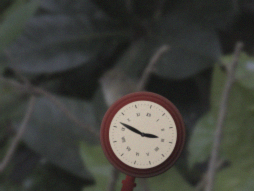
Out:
2 h 47 min
